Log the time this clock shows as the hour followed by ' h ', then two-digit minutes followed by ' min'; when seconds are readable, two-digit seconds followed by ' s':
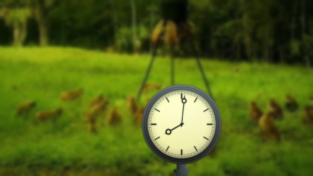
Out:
8 h 01 min
